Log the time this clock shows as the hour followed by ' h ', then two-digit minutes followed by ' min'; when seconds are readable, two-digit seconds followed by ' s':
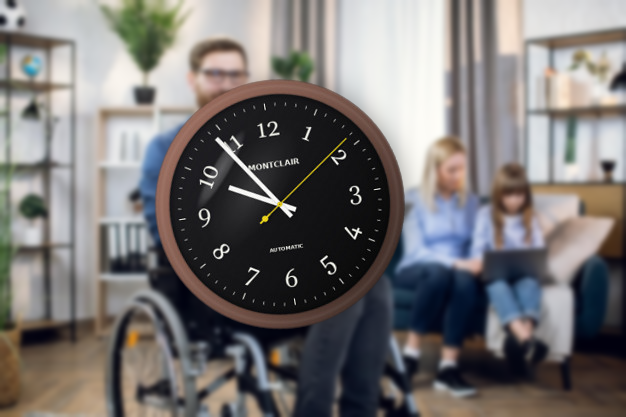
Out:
9 h 54 min 09 s
